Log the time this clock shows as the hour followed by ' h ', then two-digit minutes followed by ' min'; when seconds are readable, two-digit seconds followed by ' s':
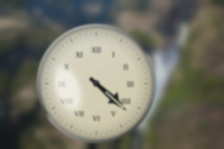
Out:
4 h 22 min
